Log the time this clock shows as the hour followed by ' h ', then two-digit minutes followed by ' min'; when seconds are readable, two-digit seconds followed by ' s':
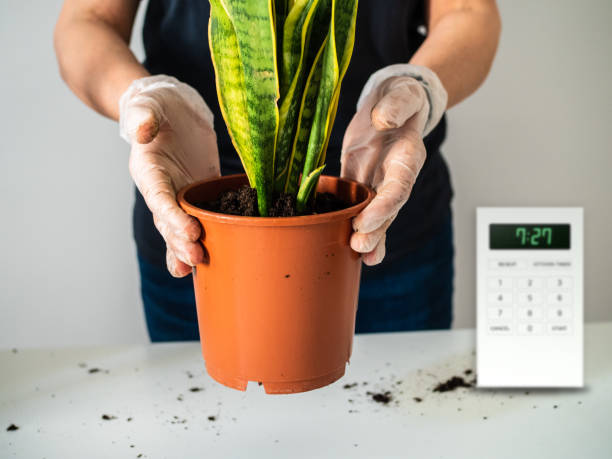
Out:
7 h 27 min
